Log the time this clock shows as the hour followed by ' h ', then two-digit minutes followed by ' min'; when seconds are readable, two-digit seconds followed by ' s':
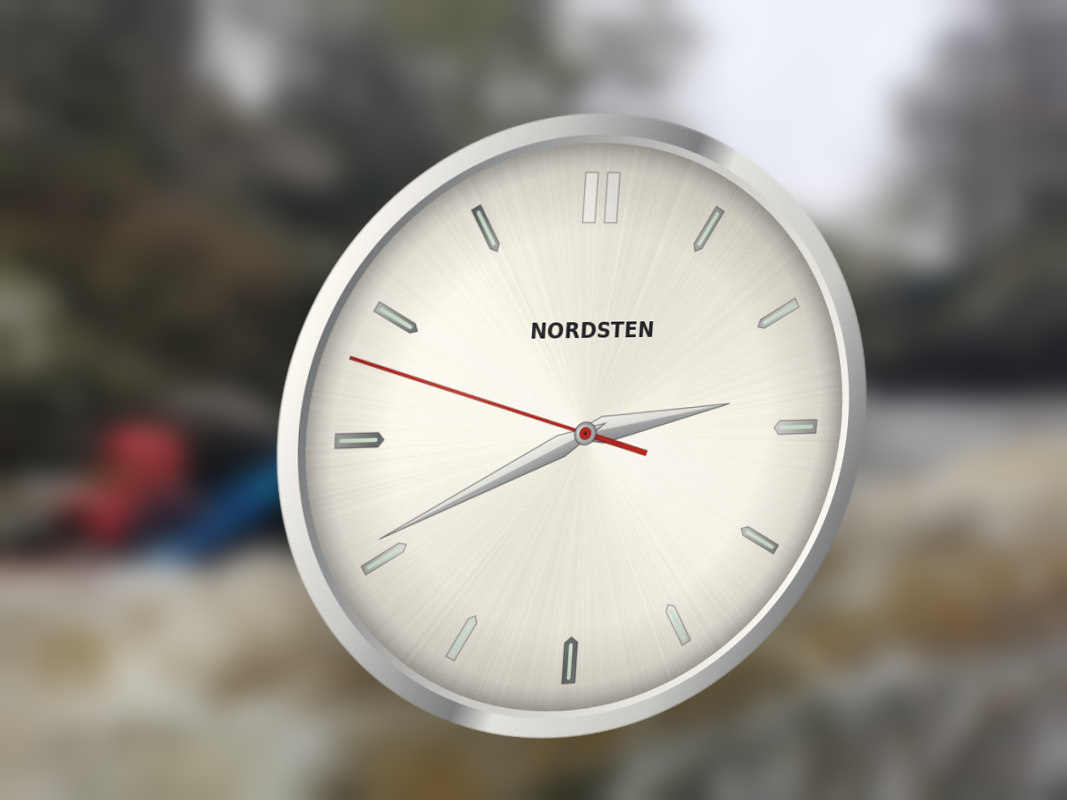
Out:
2 h 40 min 48 s
